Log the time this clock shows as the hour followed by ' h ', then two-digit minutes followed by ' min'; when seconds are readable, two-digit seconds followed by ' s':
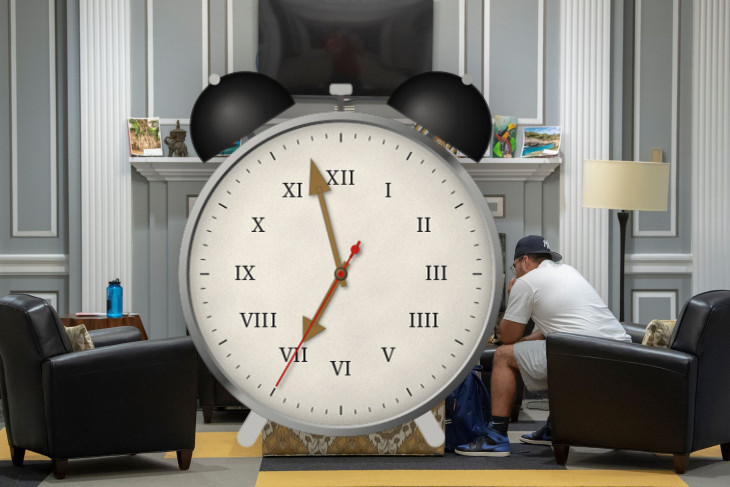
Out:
6 h 57 min 35 s
